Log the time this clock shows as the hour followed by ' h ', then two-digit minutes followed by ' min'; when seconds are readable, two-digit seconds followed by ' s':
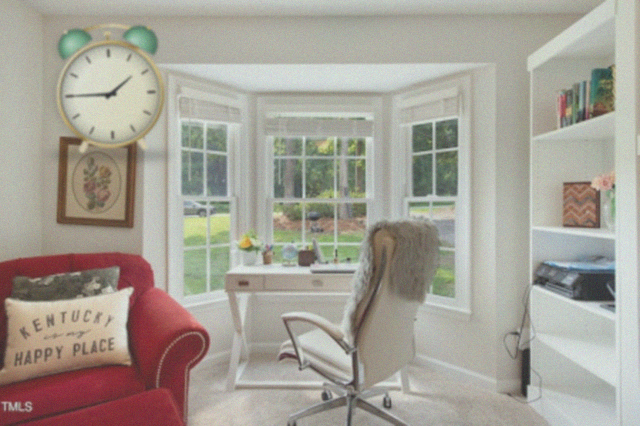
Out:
1 h 45 min
